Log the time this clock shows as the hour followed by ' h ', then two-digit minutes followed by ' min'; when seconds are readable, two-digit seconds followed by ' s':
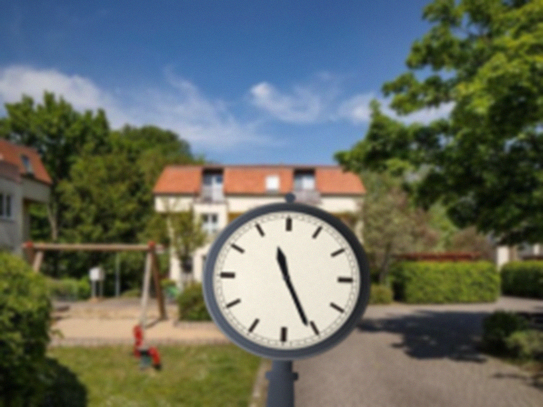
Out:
11 h 26 min
